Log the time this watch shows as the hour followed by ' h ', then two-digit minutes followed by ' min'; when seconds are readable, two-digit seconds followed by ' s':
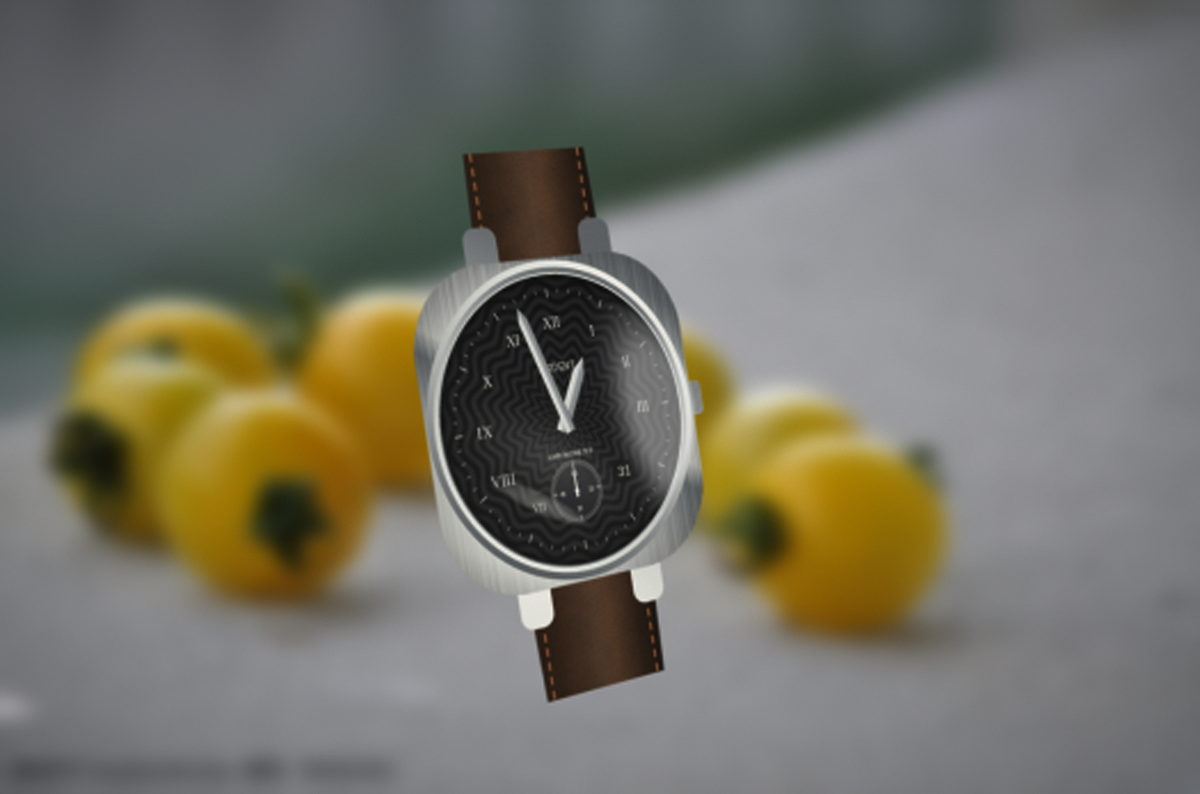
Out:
12 h 57 min
